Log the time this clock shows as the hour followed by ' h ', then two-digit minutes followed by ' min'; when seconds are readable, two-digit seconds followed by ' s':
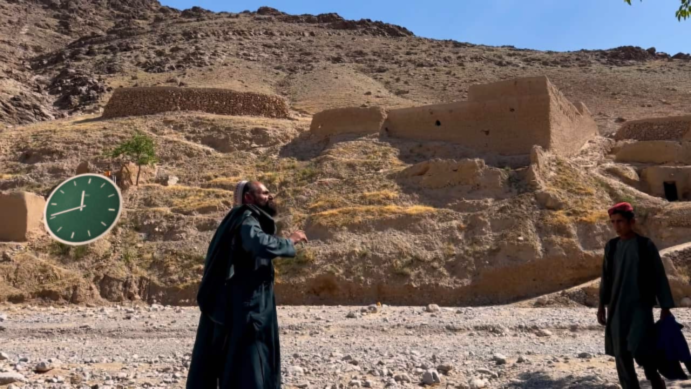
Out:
11 h 41 min
